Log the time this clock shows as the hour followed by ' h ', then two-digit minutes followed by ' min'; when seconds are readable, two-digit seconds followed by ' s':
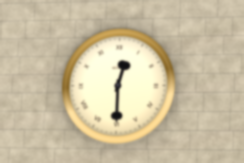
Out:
12 h 30 min
